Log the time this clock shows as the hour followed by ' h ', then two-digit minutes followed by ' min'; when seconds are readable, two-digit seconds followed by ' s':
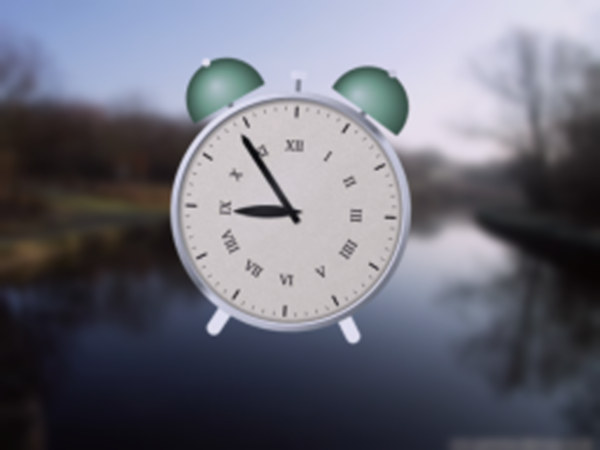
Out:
8 h 54 min
